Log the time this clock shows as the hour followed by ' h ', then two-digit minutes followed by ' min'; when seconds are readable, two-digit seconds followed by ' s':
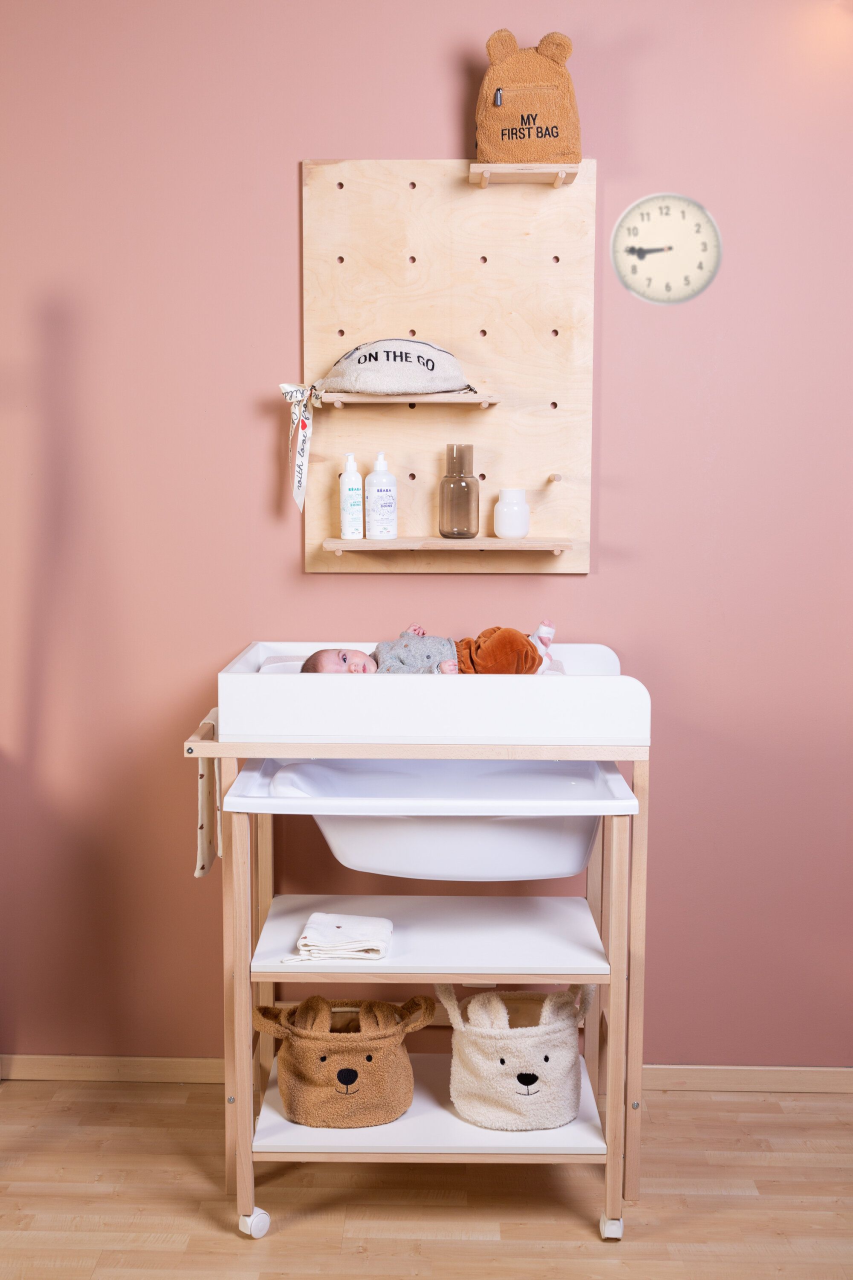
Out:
8 h 45 min
